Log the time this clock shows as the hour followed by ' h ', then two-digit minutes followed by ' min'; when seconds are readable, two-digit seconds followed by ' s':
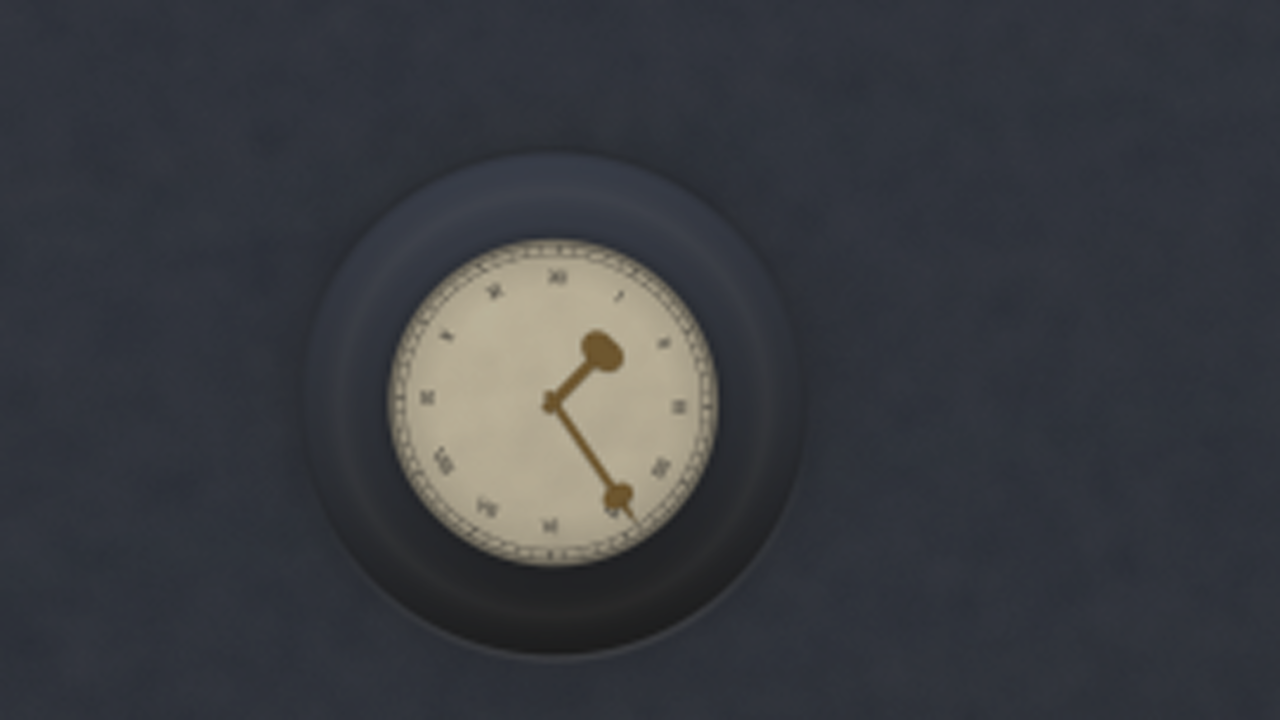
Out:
1 h 24 min
